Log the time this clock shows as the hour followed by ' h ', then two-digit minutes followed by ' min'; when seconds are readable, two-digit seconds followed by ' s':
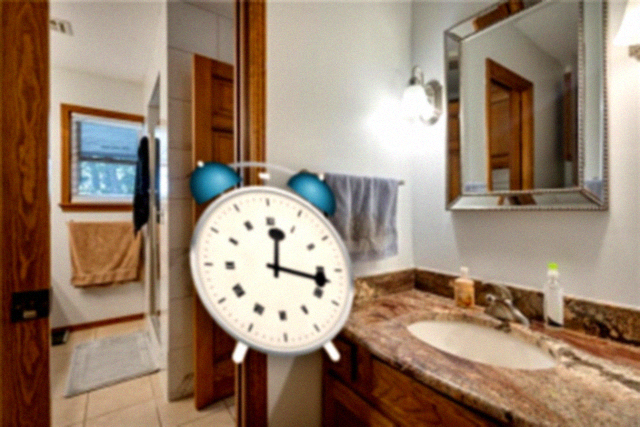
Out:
12 h 17 min
